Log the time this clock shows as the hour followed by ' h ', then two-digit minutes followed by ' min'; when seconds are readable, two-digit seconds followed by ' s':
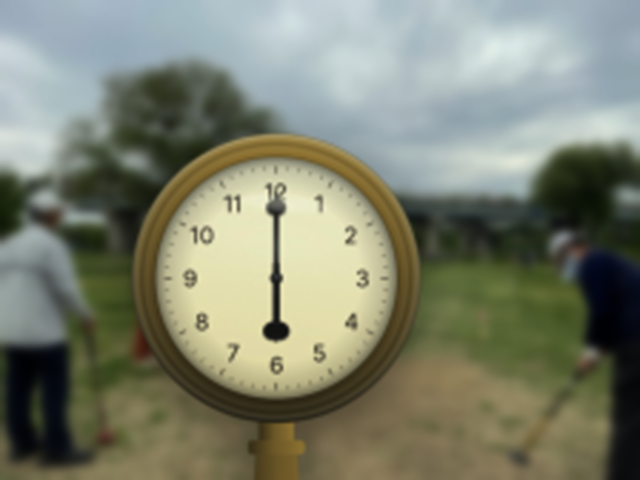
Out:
6 h 00 min
